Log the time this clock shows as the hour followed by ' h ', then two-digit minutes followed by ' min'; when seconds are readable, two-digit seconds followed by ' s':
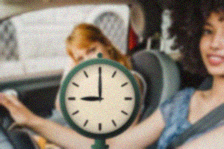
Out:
9 h 00 min
